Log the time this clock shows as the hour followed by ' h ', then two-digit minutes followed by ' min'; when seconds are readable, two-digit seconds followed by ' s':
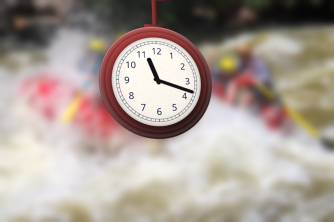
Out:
11 h 18 min
